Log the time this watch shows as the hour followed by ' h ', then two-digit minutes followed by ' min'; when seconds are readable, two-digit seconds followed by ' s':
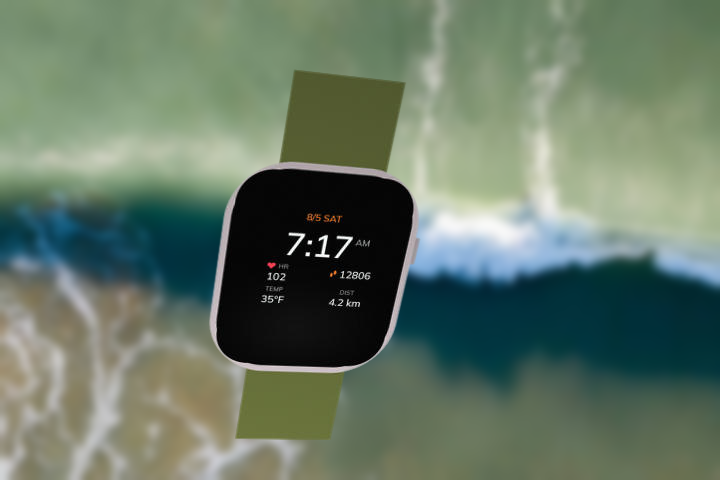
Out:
7 h 17 min
